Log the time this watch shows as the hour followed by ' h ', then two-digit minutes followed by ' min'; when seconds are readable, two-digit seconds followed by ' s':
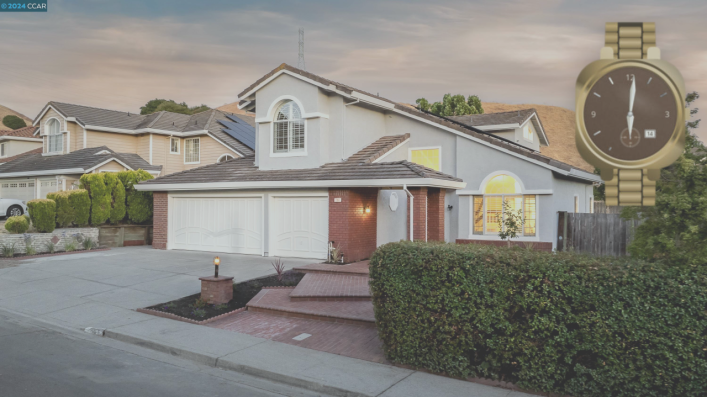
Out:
6 h 01 min
